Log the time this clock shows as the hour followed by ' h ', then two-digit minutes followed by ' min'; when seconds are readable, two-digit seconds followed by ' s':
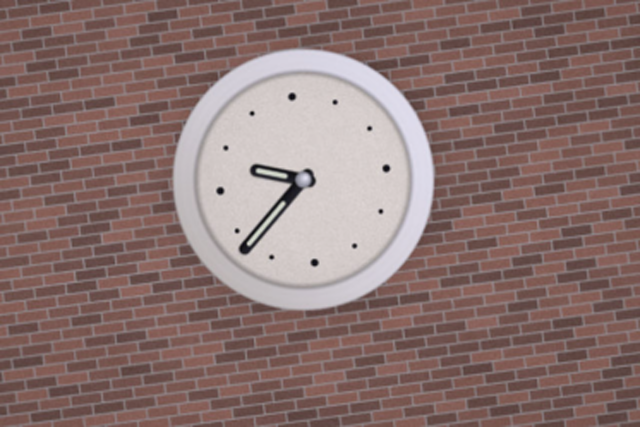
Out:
9 h 38 min
